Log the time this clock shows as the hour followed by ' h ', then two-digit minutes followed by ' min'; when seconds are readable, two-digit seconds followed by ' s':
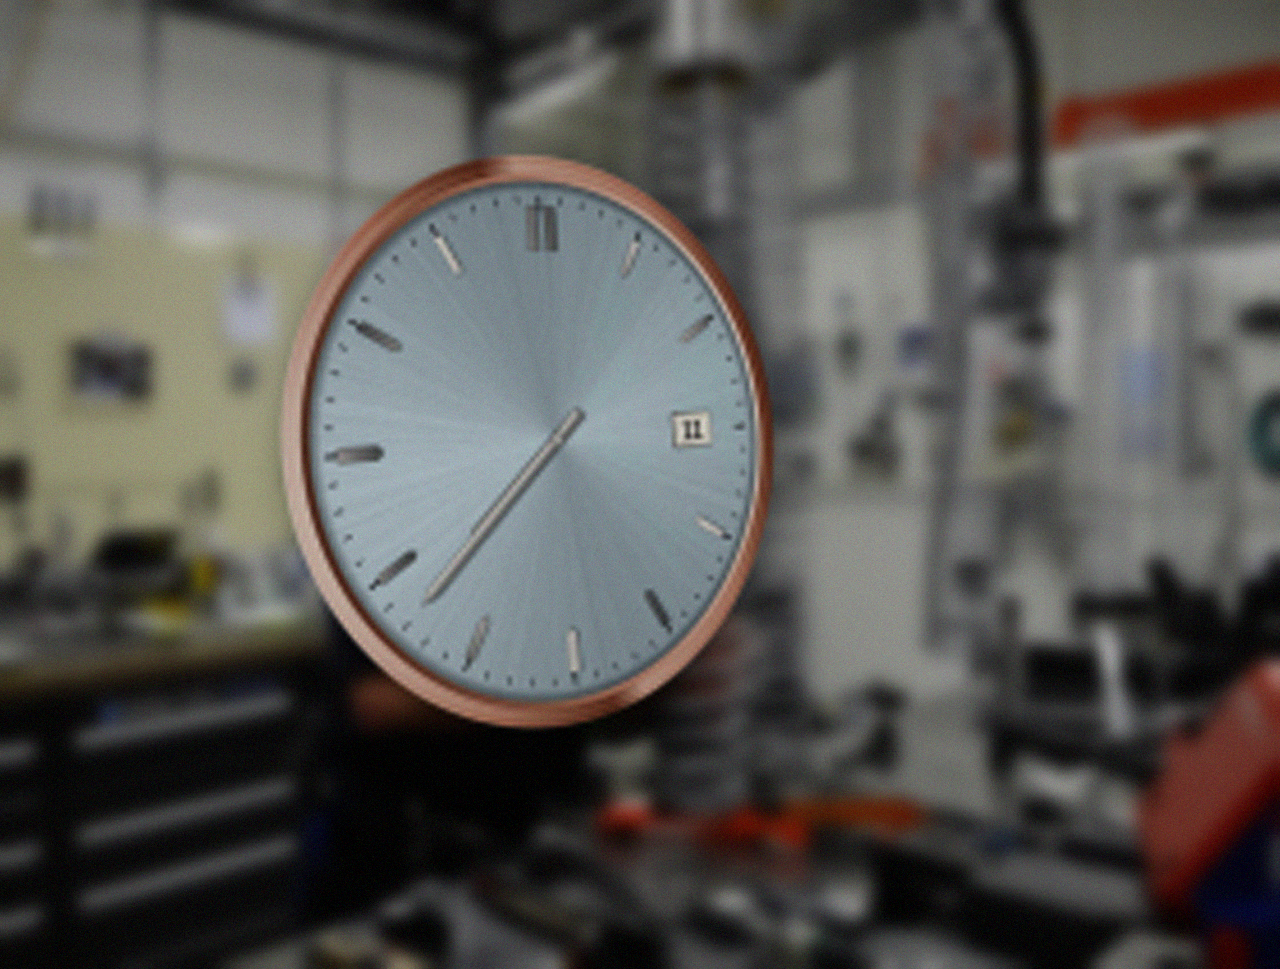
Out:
7 h 38 min
